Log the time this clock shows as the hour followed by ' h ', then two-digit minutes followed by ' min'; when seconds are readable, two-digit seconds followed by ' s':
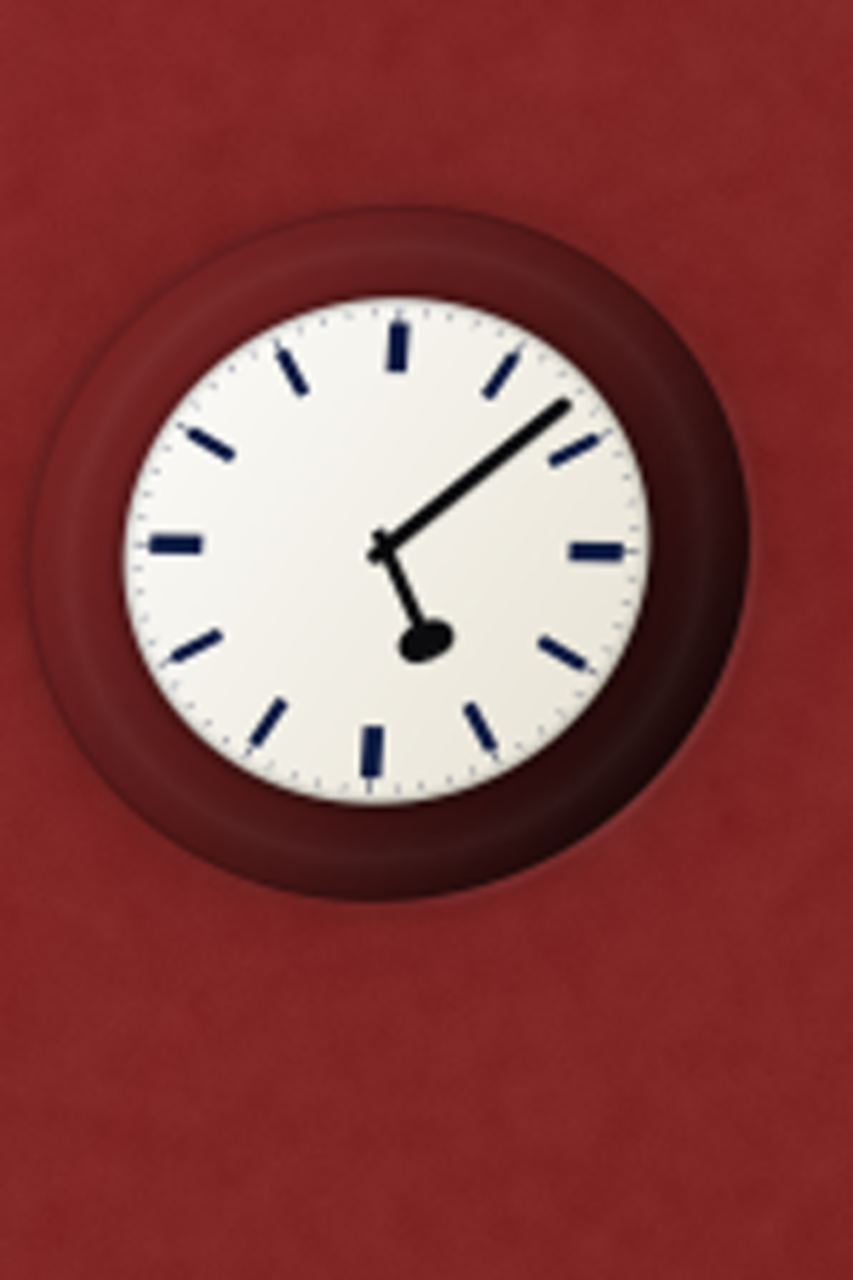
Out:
5 h 08 min
